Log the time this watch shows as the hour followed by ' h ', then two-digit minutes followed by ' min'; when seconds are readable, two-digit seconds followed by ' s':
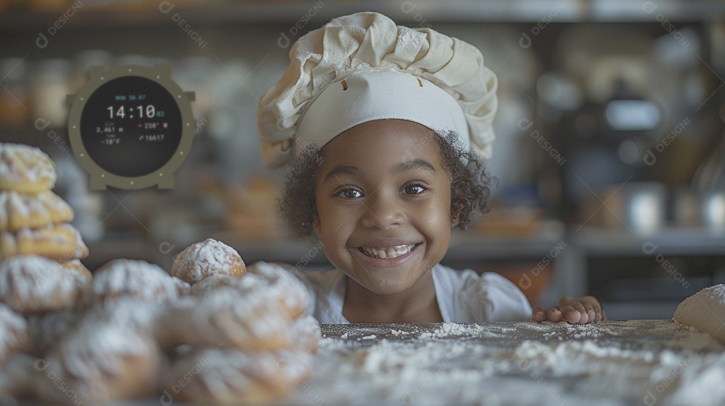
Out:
14 h 10 min
